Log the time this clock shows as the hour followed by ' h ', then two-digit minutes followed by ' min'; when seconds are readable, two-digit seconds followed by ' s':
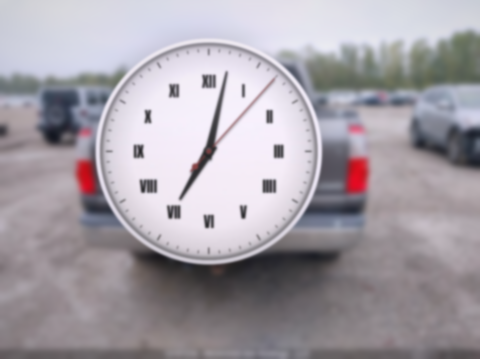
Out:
7 h 02 min 07 s
